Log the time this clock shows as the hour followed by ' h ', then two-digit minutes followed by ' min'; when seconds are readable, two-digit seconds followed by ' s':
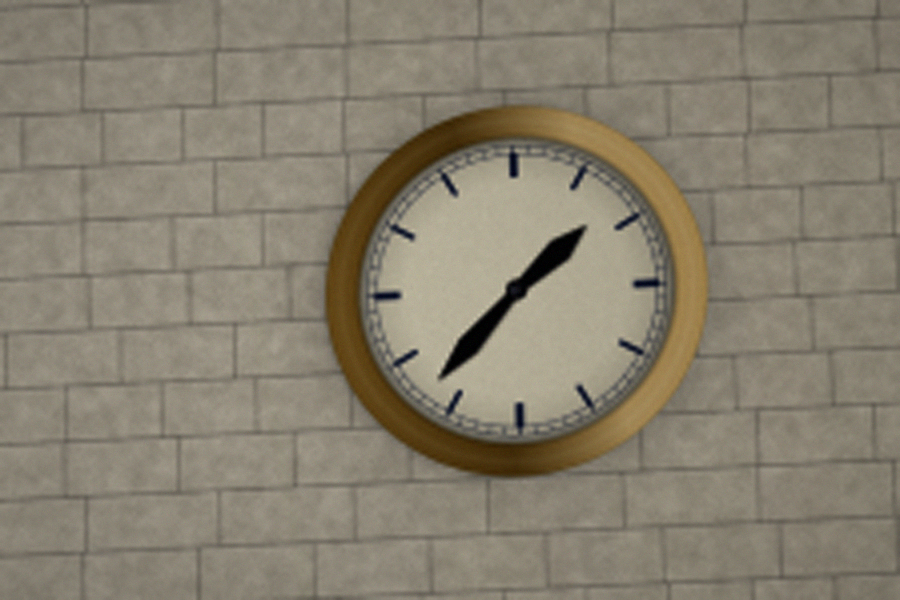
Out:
1 h 37 min
